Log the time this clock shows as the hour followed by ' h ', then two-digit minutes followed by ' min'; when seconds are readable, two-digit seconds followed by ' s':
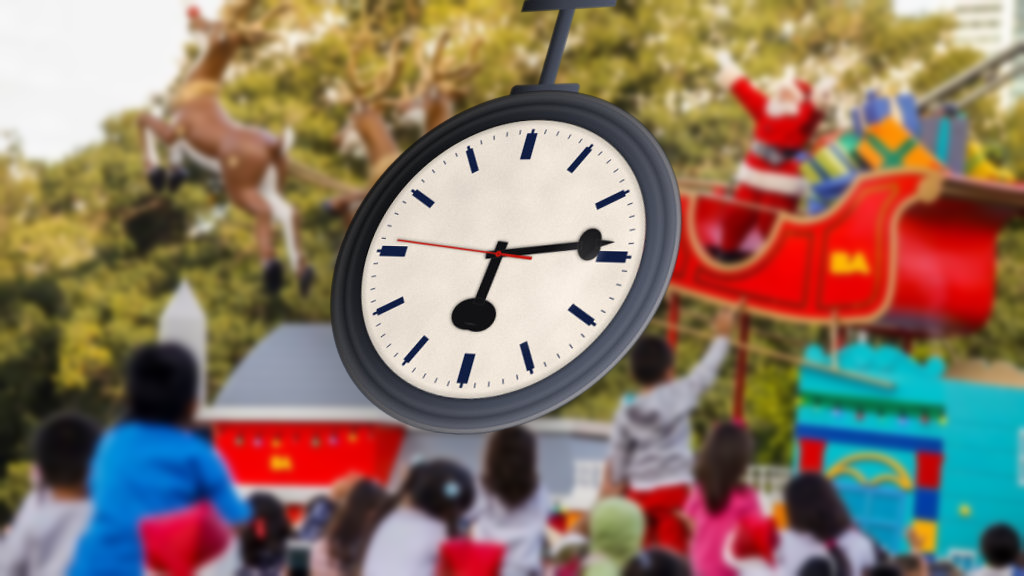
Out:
6 h 13 min 46 s
